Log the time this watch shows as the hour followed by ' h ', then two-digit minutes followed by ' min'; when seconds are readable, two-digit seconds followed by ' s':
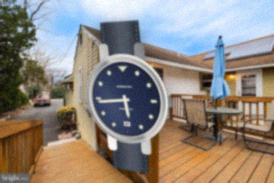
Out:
5 h 44 min
